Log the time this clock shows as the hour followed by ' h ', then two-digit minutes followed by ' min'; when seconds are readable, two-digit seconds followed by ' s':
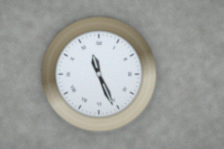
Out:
11 h 26 min
